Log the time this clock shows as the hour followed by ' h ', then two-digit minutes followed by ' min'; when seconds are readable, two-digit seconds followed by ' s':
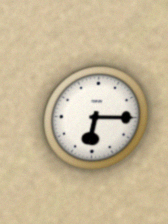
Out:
6 h 15 min
